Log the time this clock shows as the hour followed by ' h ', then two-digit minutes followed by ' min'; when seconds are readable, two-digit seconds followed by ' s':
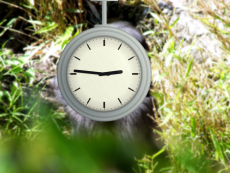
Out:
2 h 46 min
